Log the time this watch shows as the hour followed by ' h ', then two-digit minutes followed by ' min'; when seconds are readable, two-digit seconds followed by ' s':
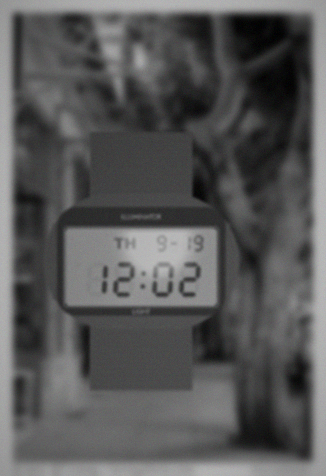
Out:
12 h 02 min
